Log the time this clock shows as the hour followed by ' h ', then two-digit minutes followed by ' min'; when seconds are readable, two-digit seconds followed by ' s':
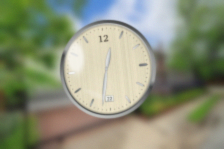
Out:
12 h 32 min
